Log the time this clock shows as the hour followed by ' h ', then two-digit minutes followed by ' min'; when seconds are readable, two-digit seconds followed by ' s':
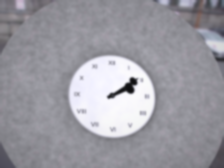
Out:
2 h 09 min
